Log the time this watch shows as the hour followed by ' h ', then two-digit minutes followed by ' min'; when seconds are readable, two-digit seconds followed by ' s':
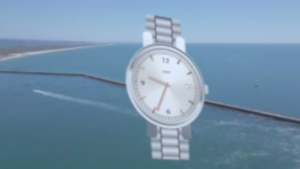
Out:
9 h 34 min
